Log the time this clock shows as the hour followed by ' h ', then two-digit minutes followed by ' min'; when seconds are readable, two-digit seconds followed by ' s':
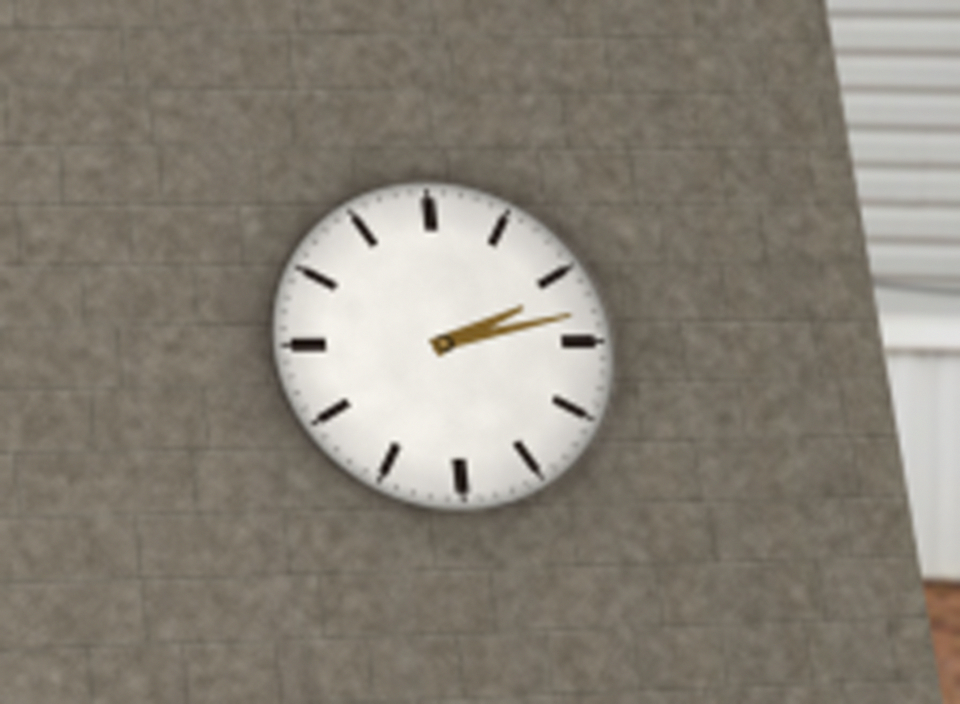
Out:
2 h 13 min
